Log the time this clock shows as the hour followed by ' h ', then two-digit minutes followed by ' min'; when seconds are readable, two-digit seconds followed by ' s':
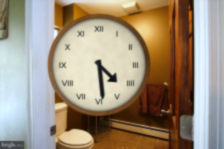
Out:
4 h 29 min
